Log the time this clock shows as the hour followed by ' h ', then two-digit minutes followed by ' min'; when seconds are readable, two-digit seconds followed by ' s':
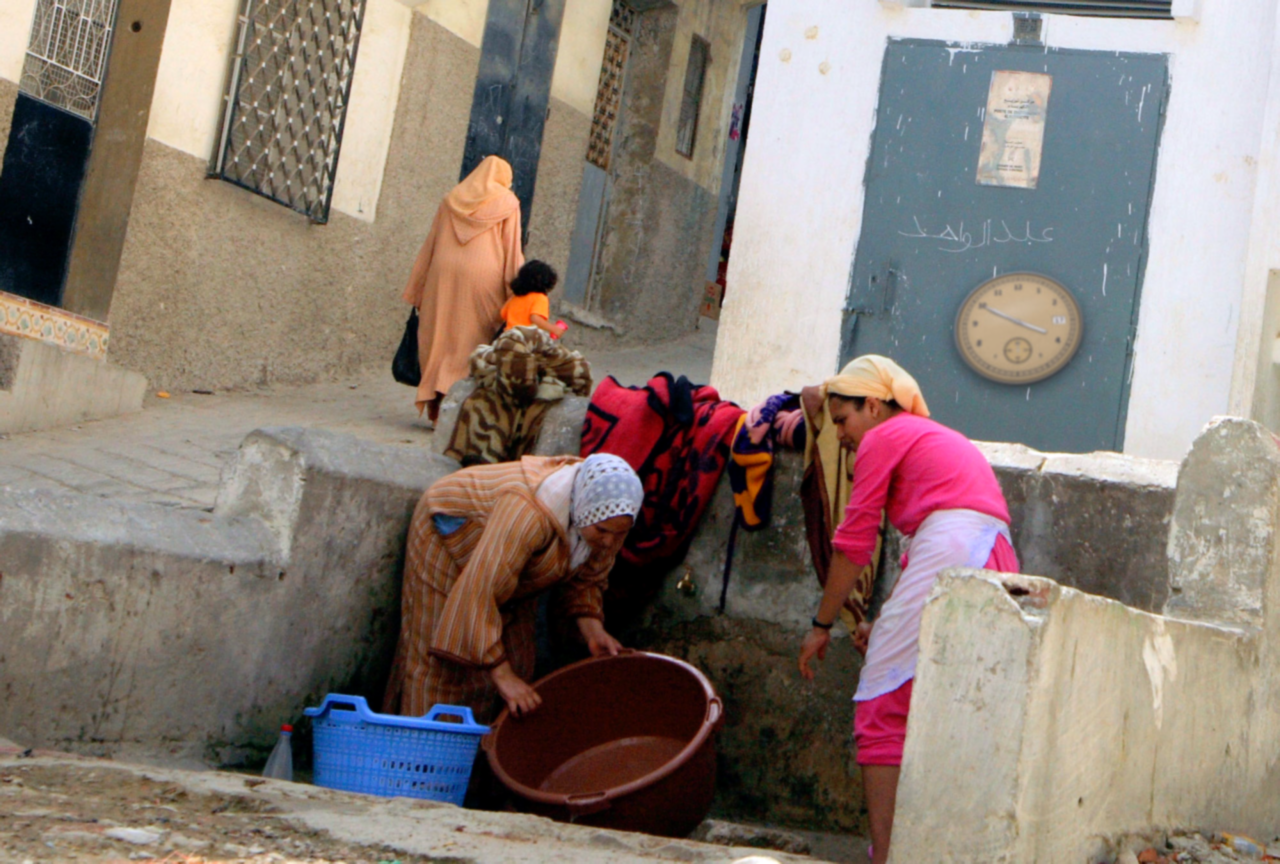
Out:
3 h 50 min
